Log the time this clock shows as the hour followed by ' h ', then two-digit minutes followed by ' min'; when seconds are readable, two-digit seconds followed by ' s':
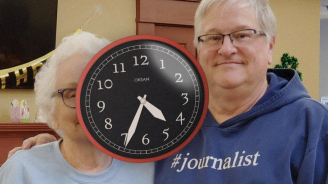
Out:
4 h 34 min
